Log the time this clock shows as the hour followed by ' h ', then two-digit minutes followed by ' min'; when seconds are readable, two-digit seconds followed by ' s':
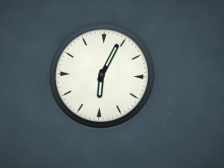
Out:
6 h 04 min
